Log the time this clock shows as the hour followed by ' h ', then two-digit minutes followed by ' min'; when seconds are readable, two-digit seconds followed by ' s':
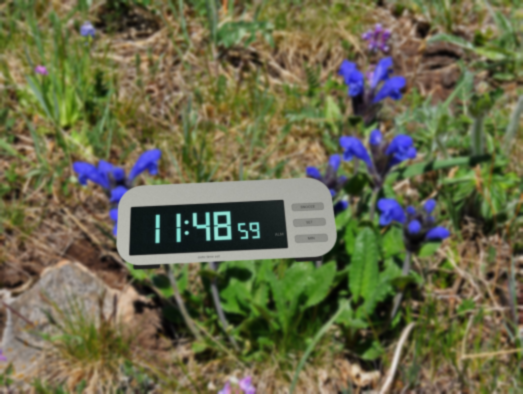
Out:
11 h 48 min 59 s
